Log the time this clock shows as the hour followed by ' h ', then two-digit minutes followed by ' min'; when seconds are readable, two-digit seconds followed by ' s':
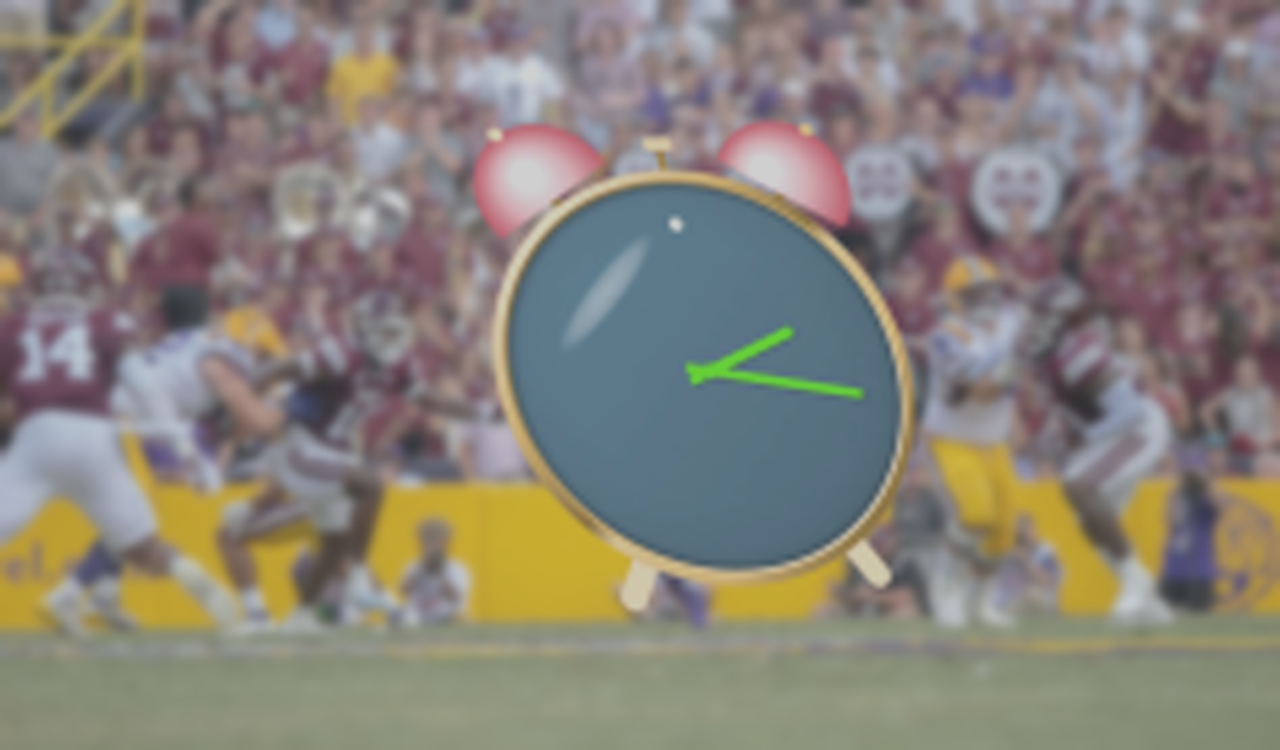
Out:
2 h 17 min
